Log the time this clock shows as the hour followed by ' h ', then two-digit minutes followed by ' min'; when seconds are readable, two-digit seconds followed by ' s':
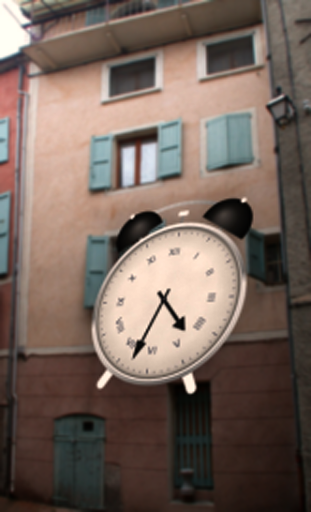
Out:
4 h 33 min
